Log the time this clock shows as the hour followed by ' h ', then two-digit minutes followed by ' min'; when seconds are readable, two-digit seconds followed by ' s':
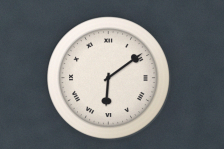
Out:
6 h 09 min
